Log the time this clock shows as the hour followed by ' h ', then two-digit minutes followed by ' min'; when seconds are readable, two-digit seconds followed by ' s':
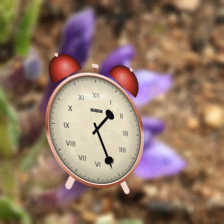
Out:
1 h 26 min
